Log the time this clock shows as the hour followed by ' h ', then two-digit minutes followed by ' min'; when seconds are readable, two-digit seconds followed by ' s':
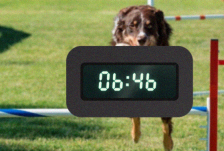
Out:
6 h 46 min
